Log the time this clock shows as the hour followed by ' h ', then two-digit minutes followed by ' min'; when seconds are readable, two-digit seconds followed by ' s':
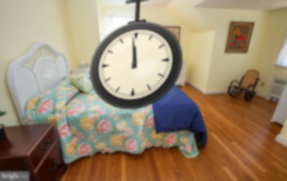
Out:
11 h 59 min
